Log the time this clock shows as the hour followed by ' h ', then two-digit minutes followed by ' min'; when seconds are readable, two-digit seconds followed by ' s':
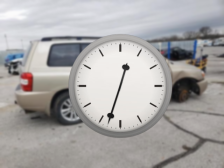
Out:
12 h 33 min
